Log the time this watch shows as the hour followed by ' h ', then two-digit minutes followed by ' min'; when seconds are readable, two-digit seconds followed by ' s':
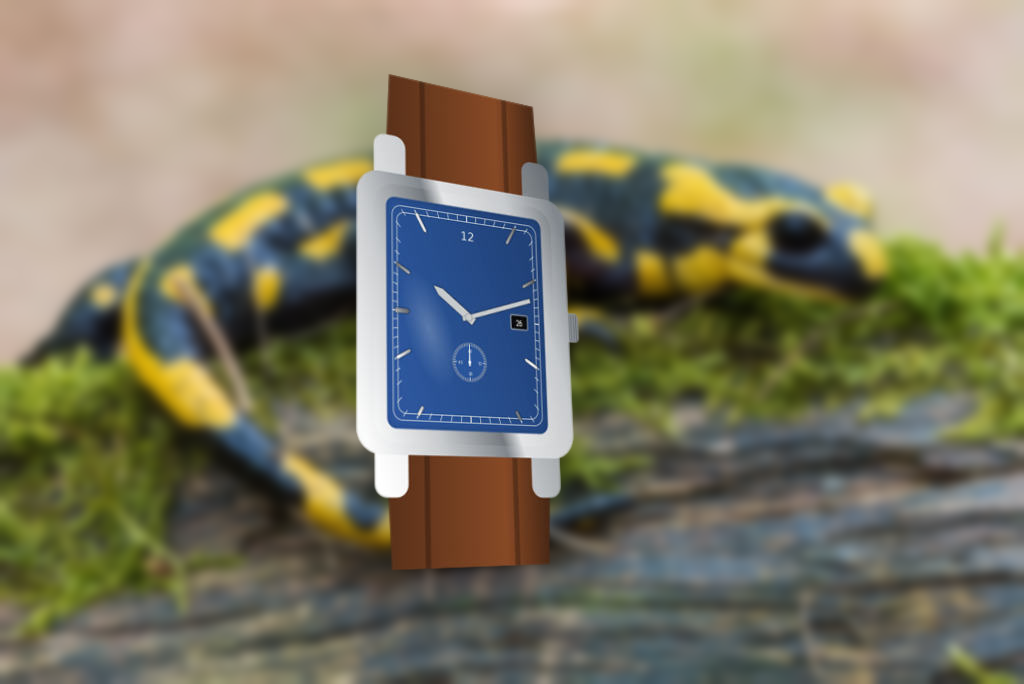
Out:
10 h 12 min
